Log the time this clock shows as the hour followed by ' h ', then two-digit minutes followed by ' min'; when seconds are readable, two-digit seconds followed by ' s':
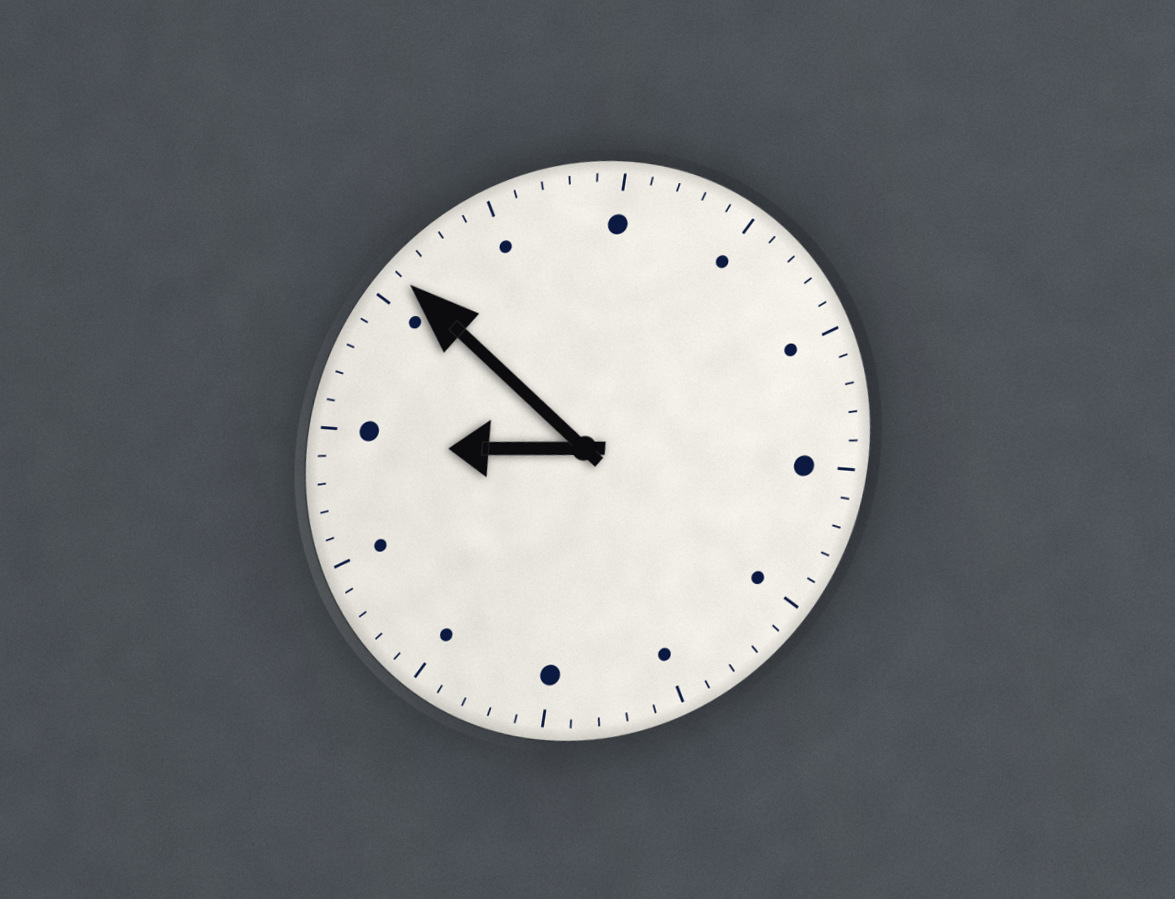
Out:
8 h 51 min
